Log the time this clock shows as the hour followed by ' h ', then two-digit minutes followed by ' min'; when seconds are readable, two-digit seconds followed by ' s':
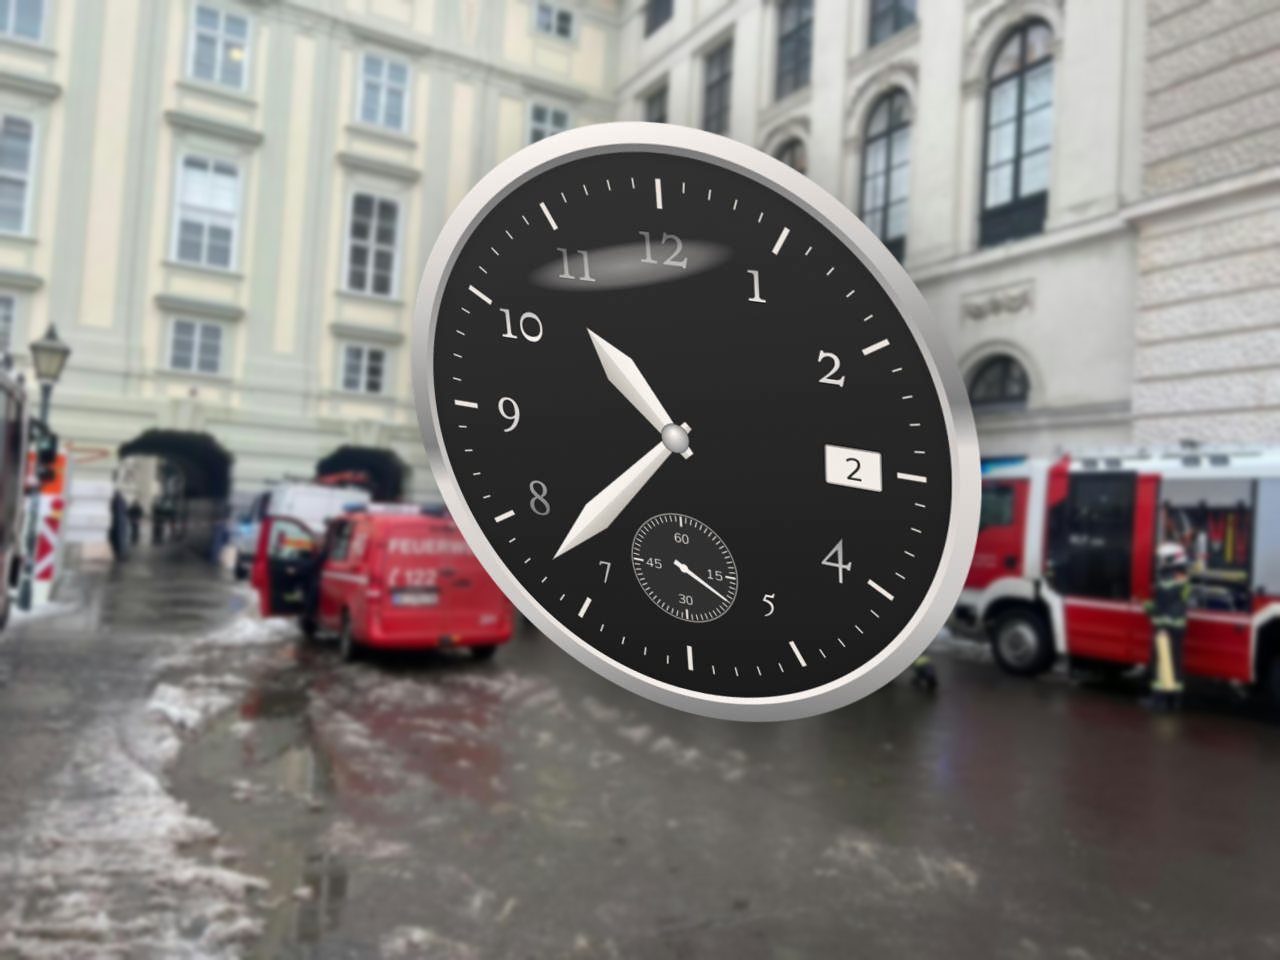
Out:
10 h 37 min 20 s
